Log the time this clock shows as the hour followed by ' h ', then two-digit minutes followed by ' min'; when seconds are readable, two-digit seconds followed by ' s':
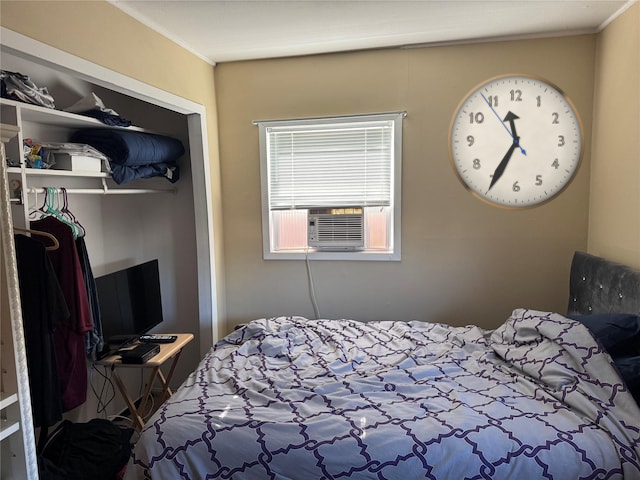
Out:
11 h 34 min 54 s
